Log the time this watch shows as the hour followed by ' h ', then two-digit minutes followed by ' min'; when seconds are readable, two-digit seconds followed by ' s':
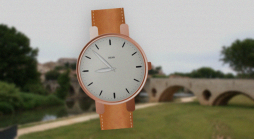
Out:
8 h 53 min
